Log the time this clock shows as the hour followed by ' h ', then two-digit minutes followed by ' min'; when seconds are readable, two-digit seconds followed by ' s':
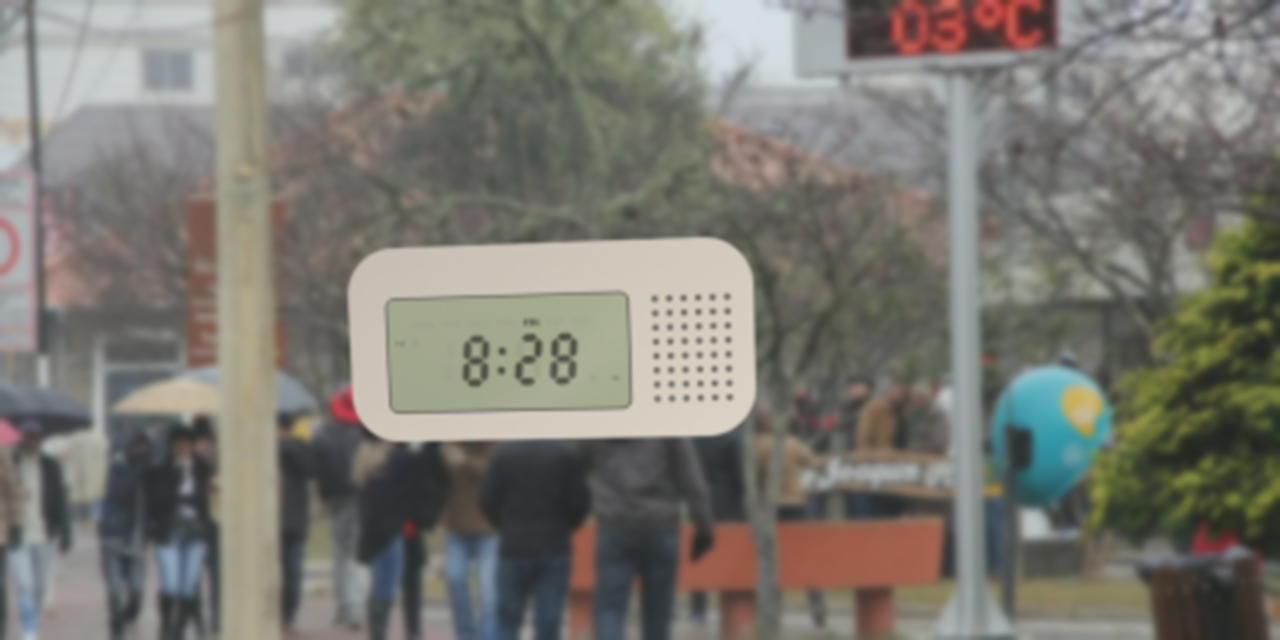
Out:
8 h 28 min
